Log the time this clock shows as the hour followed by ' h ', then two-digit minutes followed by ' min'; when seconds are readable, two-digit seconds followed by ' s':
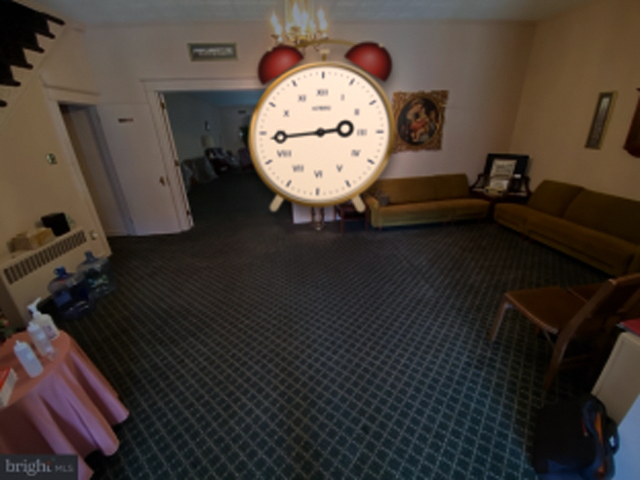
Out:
2 h 44 min
